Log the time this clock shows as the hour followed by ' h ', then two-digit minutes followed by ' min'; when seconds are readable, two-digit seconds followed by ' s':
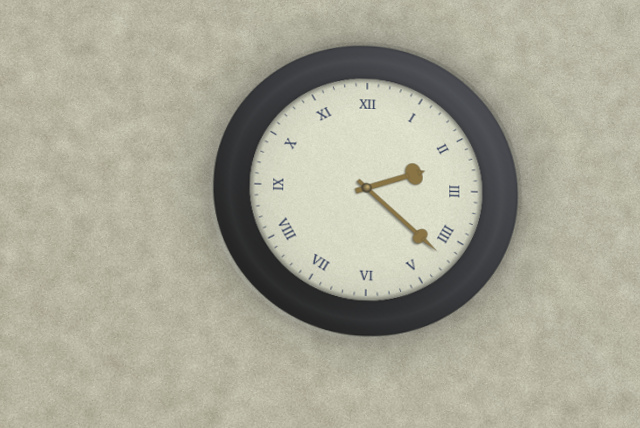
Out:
2 h 22 min
